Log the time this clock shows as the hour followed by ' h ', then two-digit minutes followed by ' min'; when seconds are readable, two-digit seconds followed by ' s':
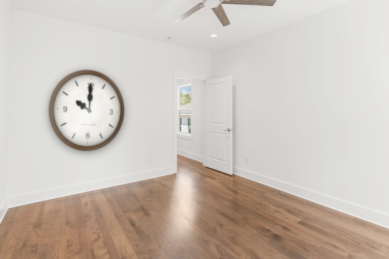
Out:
10 h 00 min
